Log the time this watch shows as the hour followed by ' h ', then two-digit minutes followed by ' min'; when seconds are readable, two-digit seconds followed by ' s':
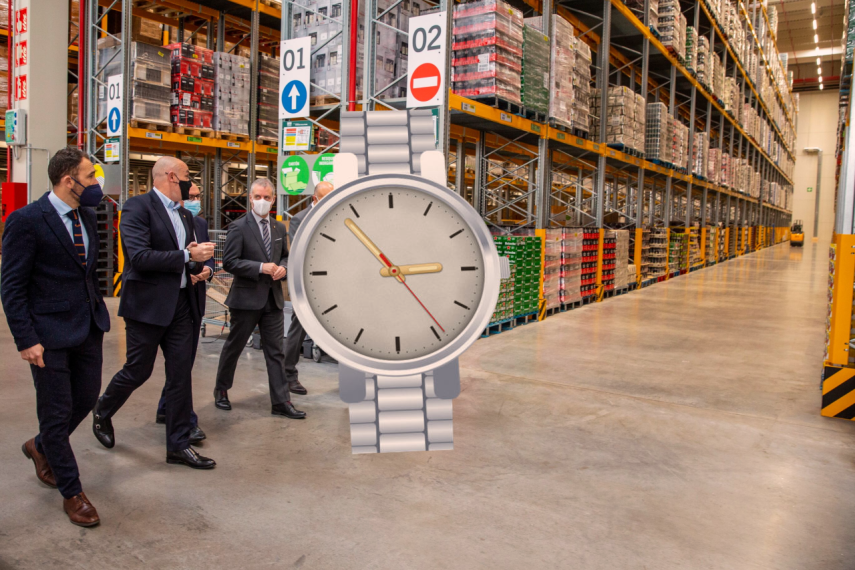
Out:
2 h 53 min 24 s
